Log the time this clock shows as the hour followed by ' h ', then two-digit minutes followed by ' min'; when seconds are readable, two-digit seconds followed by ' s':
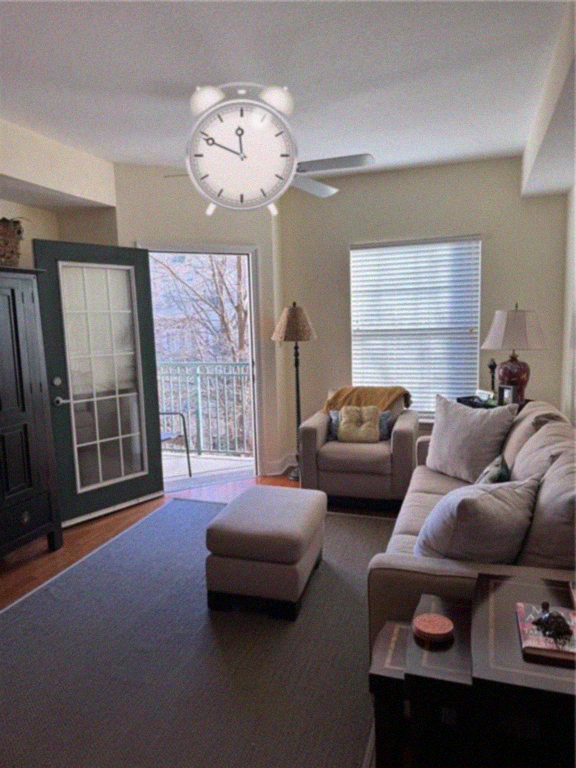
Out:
11 h 49 min
